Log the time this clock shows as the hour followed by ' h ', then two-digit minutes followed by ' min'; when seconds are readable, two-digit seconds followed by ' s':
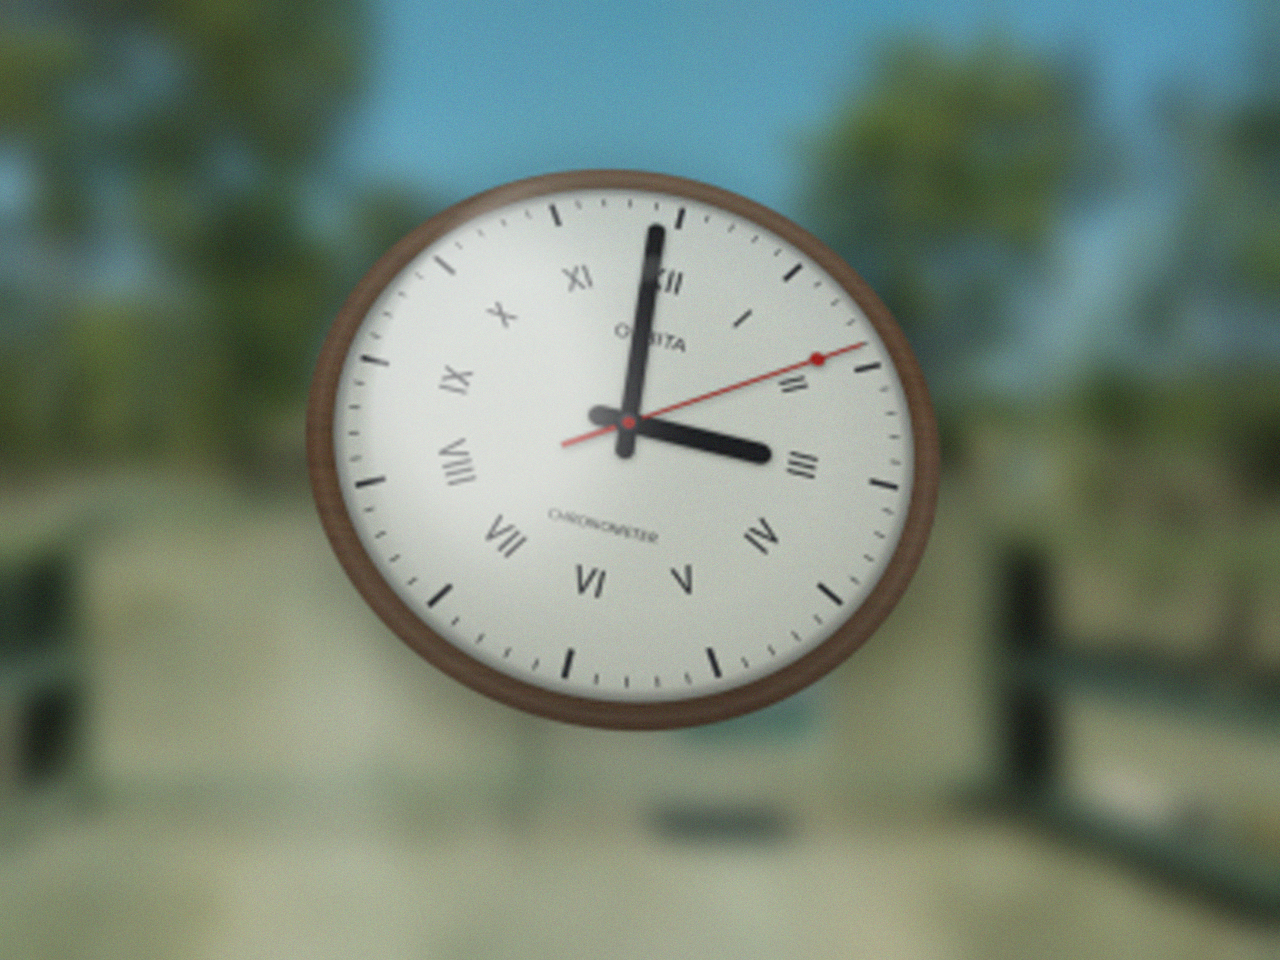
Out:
2 h 59 min 09 s
